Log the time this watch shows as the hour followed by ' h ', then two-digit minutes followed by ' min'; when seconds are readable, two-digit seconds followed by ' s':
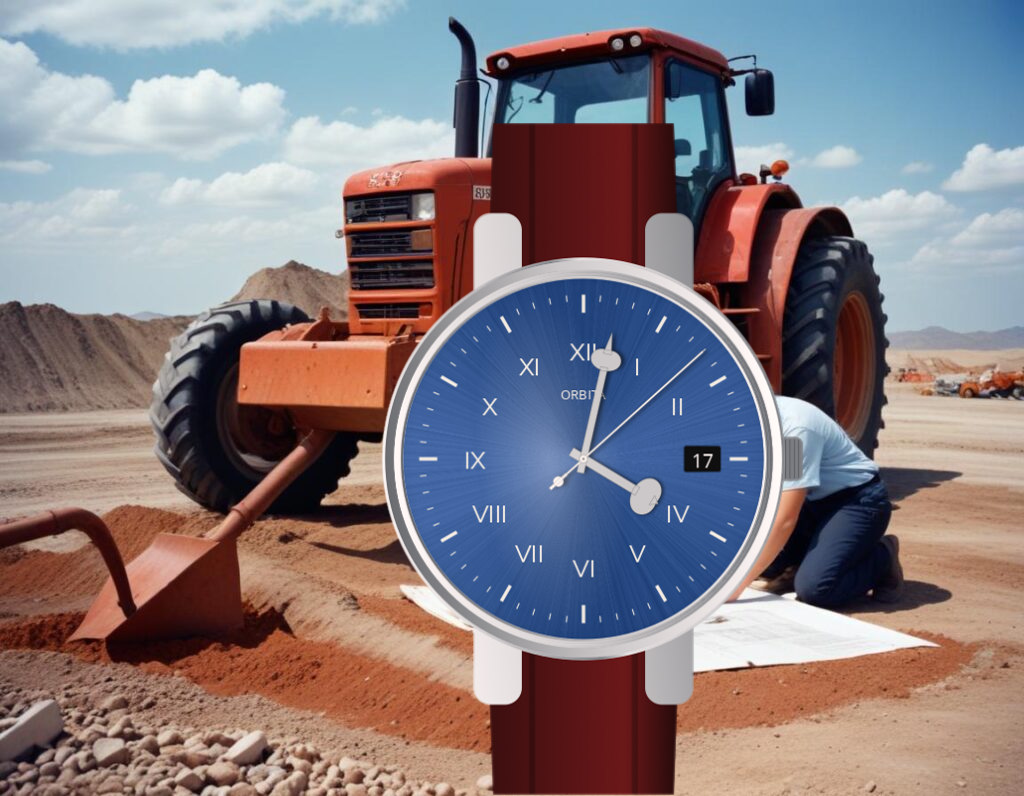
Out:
4 h 02 min 08 s
